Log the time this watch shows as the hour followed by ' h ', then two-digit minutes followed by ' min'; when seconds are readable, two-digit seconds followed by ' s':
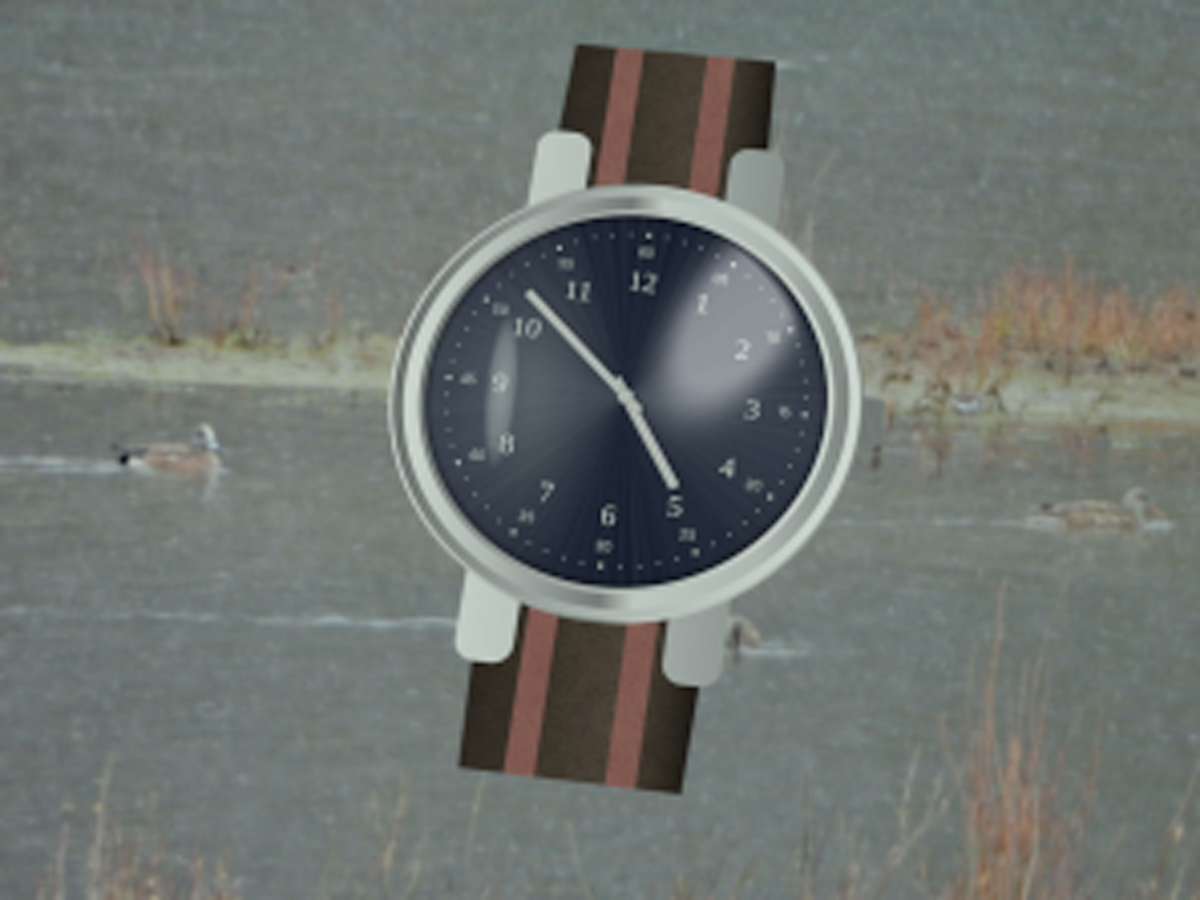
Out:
4 h 52 min
